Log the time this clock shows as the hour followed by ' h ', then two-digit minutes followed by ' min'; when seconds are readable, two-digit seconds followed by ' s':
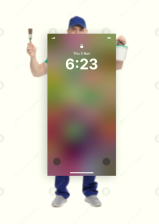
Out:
6 h 23 min
